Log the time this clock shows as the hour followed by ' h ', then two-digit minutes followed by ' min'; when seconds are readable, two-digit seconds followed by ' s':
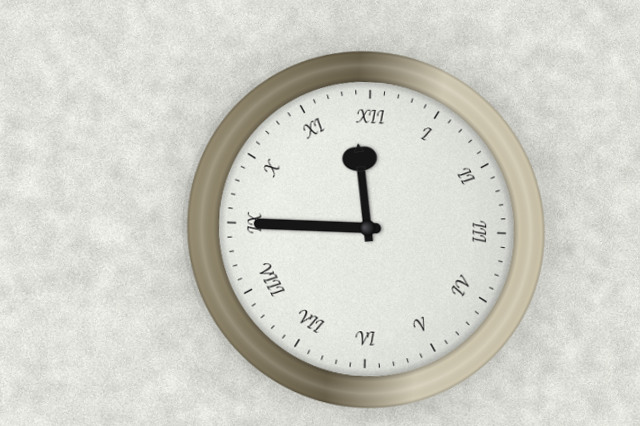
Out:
11 h 45 min
